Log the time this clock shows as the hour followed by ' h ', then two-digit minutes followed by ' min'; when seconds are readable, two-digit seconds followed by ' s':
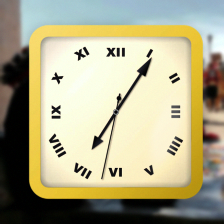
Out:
7 h 05 min 32 s
